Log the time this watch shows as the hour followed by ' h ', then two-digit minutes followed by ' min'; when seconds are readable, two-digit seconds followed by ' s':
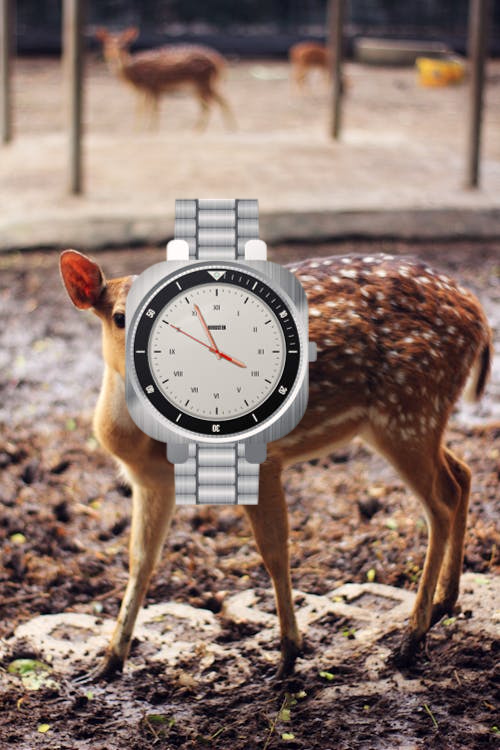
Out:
3 h 55 min 50 s
